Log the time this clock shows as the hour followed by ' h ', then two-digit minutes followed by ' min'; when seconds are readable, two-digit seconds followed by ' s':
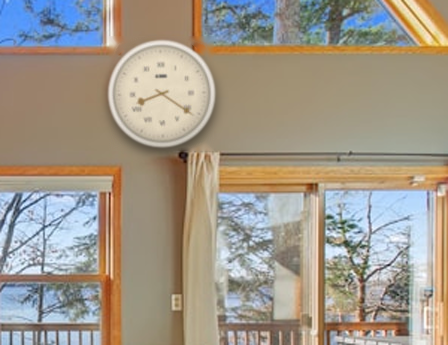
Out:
8 h 21 min
